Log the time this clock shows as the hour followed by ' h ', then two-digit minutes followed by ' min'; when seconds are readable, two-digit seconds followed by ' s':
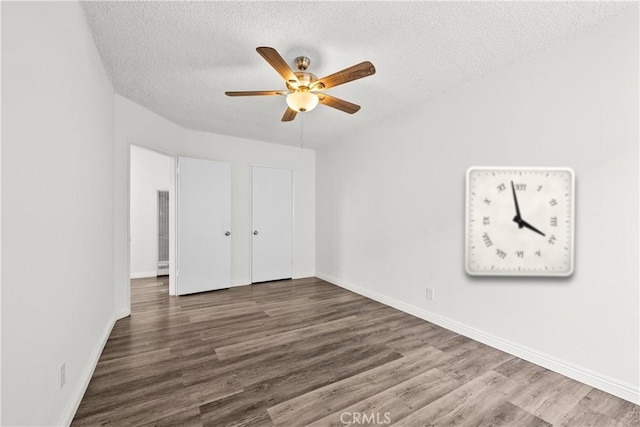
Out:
3 h 58 min
